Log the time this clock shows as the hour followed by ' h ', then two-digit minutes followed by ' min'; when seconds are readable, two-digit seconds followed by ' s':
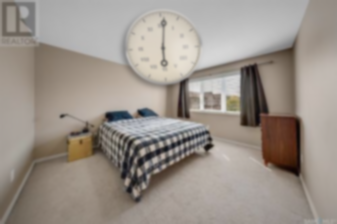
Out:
6 h 01 min
